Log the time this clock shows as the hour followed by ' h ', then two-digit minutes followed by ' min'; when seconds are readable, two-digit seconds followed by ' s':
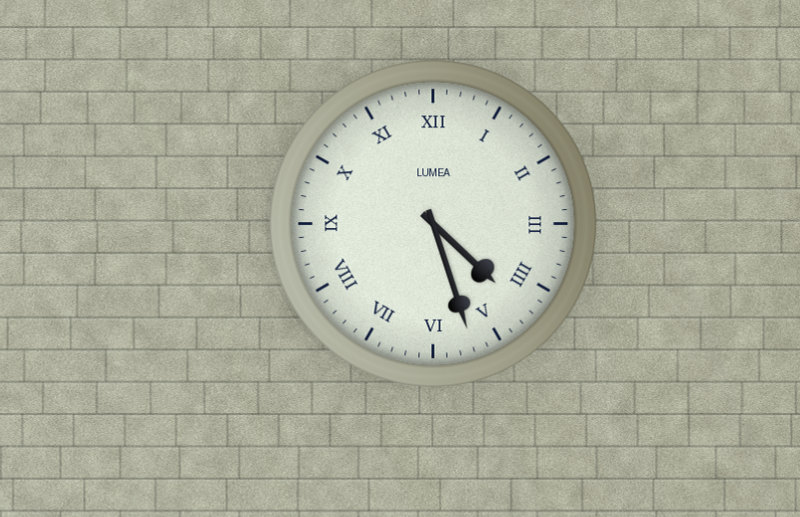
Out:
4 h 27 min
